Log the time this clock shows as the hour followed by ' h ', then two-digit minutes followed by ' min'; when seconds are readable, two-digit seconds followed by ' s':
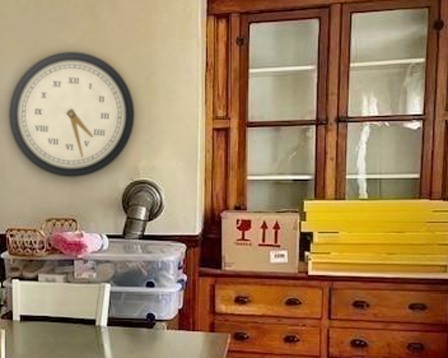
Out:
4 h 27 min
